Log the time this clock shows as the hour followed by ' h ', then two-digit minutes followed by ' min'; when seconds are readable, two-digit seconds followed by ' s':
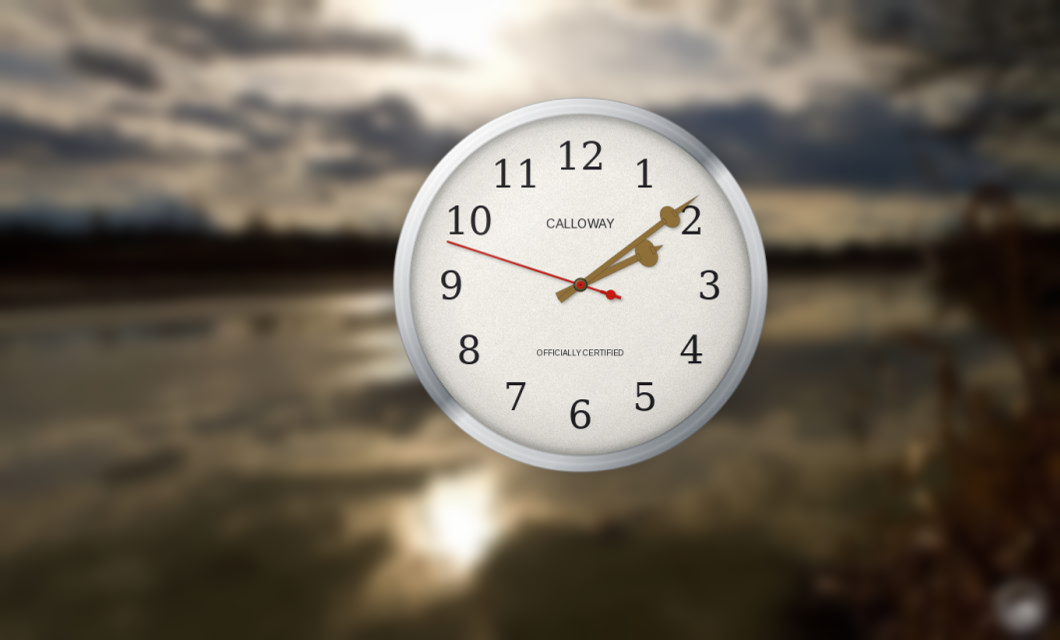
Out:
2 h 08 min 48 s
